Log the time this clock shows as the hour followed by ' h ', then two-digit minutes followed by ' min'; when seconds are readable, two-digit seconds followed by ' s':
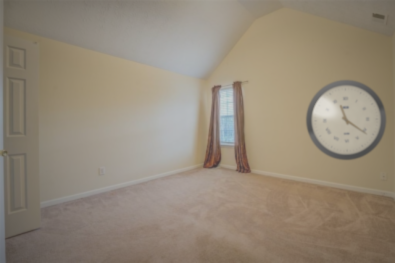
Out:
11 h 21 min
